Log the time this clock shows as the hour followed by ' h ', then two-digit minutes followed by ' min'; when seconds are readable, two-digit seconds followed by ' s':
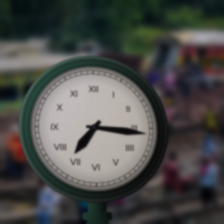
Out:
7 h 16 min
